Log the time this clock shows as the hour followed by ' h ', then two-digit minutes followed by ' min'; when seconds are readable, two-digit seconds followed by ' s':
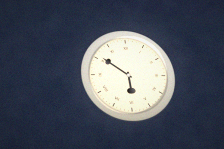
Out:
5 h 51 min
